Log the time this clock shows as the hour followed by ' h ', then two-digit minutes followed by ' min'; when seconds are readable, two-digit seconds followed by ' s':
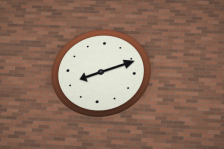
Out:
8 h 11 min
